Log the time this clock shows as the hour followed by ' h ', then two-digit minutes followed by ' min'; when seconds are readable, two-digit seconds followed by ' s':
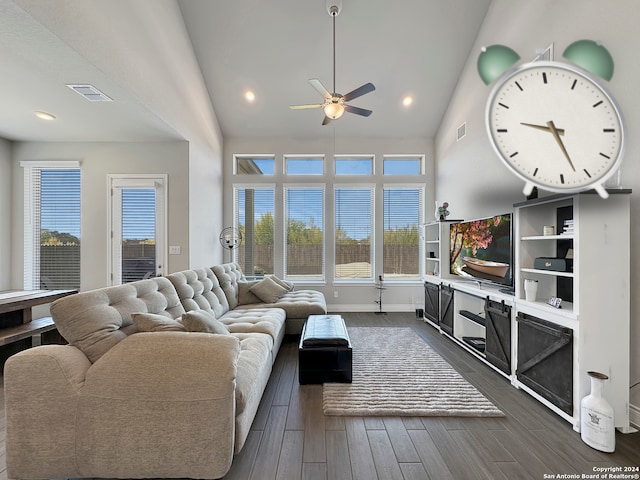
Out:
9 h 27 min
